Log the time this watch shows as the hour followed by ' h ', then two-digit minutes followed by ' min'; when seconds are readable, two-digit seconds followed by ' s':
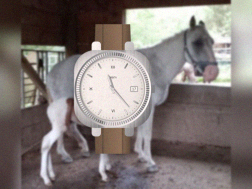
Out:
11 h 23 min
